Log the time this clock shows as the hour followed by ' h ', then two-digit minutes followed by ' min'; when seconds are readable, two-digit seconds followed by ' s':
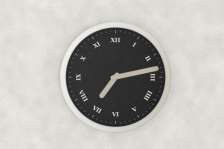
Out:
7 h 13 min
